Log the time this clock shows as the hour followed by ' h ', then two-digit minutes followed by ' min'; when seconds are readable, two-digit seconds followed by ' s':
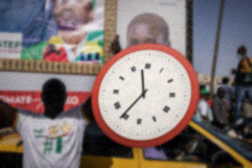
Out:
11 h 36 min
